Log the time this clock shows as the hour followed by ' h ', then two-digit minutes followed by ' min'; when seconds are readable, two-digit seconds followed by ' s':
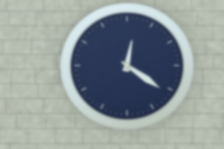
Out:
12 h 21 min
